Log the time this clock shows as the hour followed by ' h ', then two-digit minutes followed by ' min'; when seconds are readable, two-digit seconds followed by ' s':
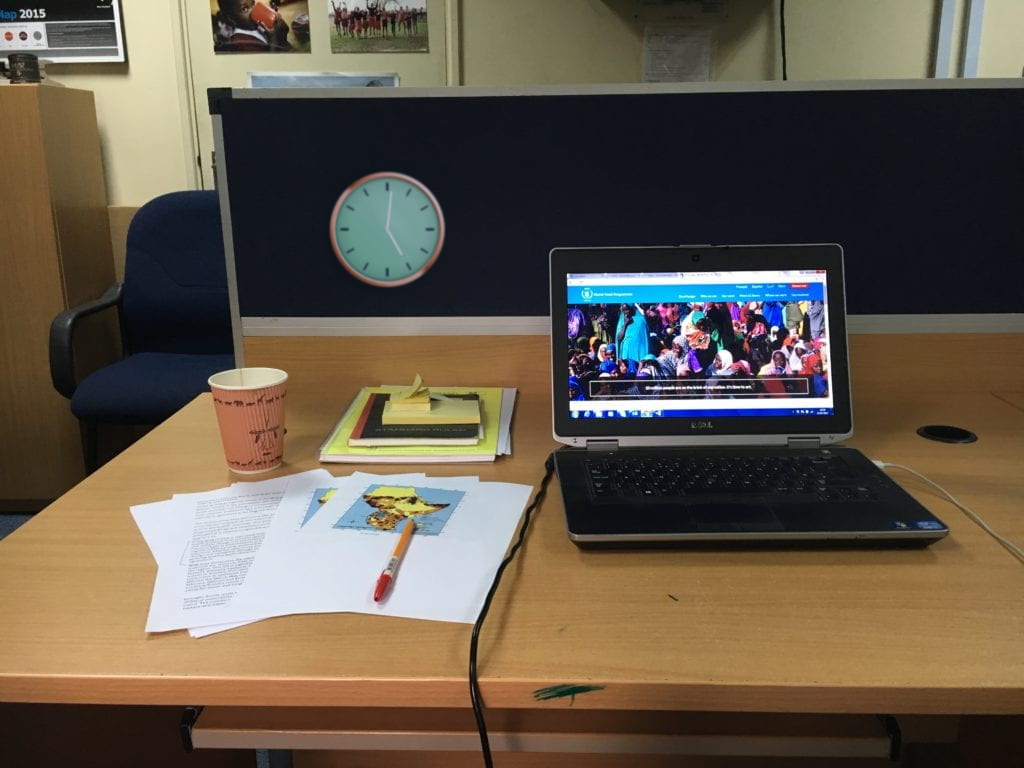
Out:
5 h 01 min
